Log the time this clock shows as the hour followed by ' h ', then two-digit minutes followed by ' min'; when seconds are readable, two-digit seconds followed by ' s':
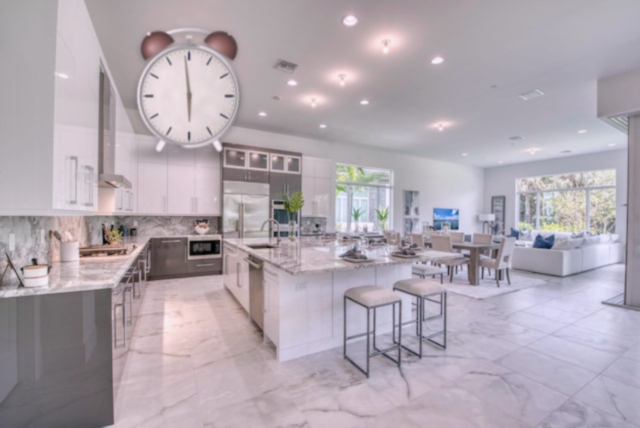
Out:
5 h 59 min
